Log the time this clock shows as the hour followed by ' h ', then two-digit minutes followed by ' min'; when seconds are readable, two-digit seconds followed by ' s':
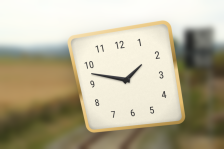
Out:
1 h 48 min
